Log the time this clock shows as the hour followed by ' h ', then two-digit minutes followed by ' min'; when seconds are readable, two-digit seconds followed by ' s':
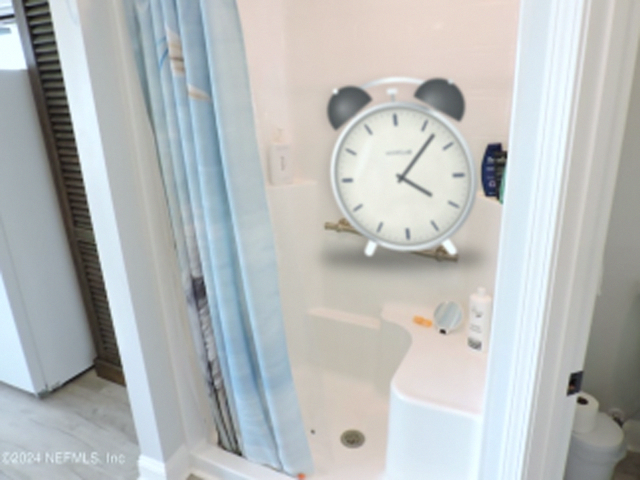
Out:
4 h 07 min
